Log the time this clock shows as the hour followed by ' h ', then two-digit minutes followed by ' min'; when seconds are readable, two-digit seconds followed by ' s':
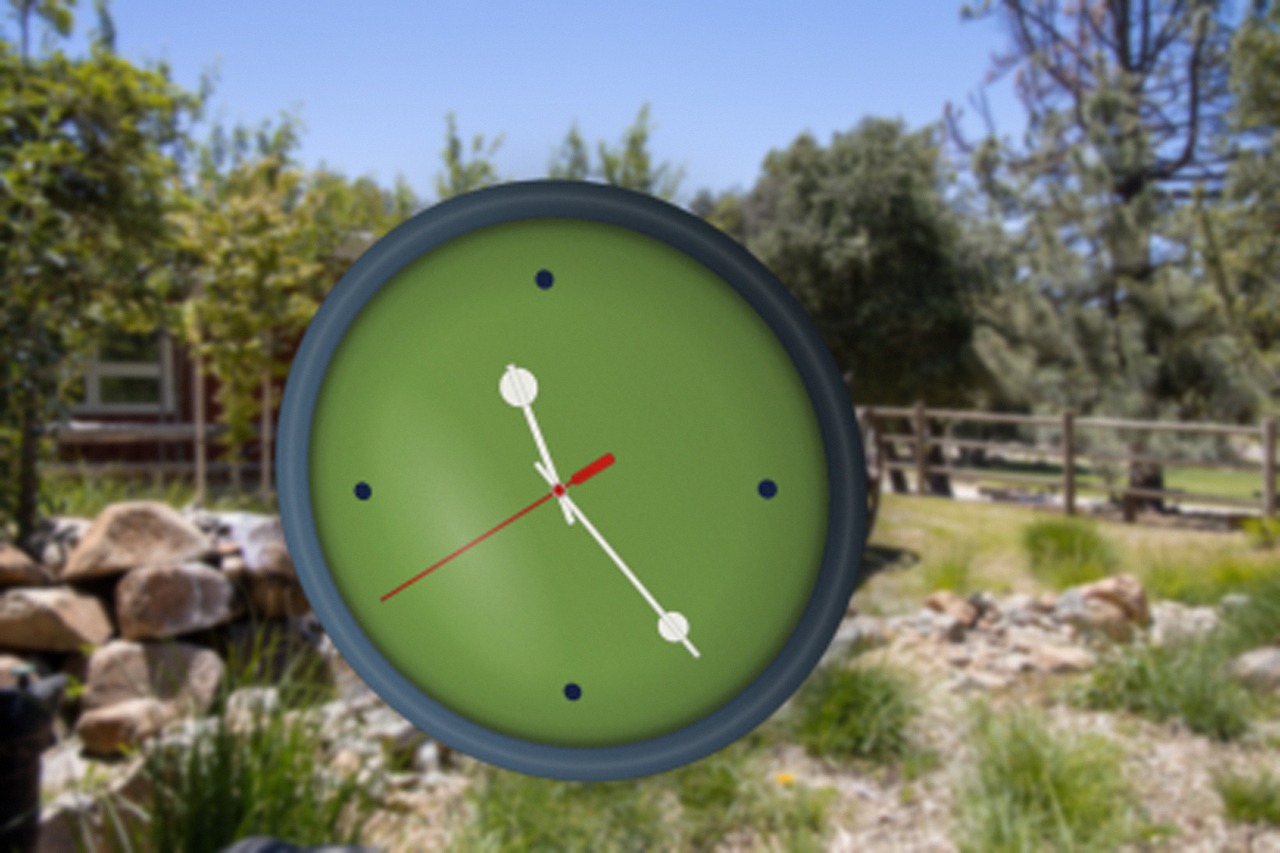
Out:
11 h 23 min 40 s
